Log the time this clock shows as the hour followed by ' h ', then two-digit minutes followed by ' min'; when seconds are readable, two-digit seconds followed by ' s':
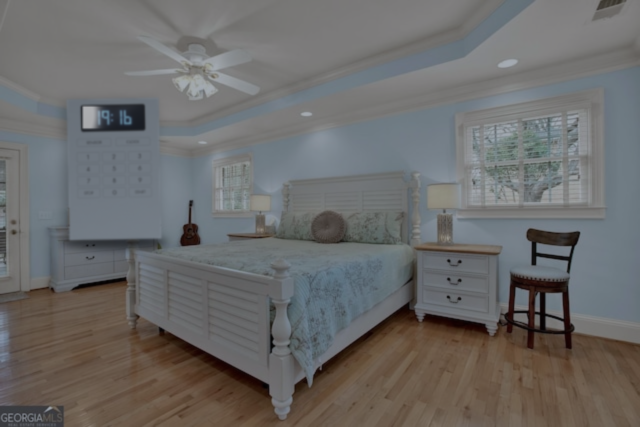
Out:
19 h 16 min
